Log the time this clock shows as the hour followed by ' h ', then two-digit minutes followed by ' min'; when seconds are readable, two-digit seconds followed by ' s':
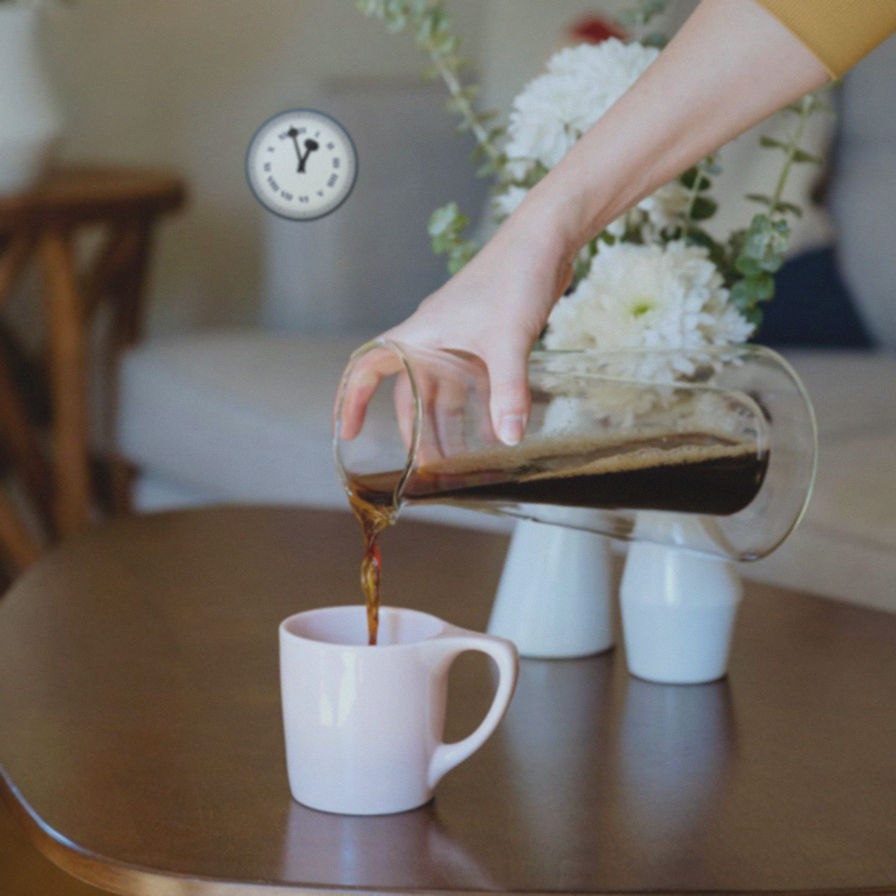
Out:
12 h 58 min
